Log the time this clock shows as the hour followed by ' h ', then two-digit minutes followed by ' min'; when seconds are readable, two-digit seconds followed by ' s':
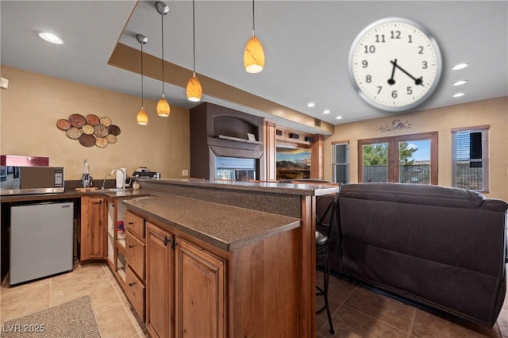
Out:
6 h 21 min
